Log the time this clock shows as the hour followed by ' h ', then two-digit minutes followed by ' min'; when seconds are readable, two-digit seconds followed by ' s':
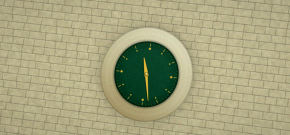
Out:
11 h 28 min
